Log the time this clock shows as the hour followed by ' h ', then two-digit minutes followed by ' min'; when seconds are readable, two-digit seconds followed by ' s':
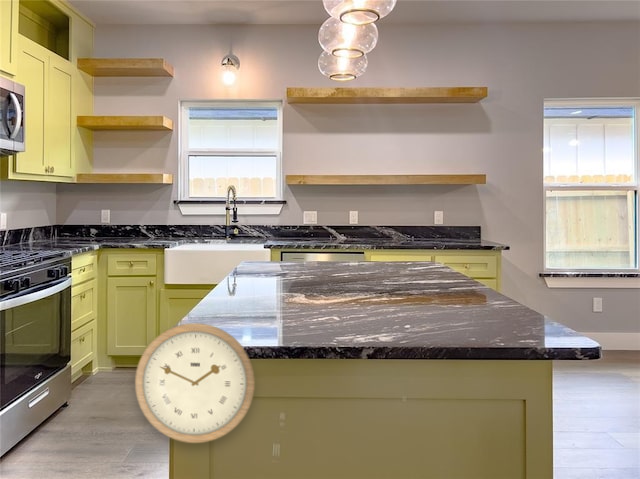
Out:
1 h 49 min
